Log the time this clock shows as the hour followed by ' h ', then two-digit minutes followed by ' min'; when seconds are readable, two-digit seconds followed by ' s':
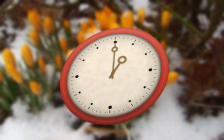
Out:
1 h 00 min
